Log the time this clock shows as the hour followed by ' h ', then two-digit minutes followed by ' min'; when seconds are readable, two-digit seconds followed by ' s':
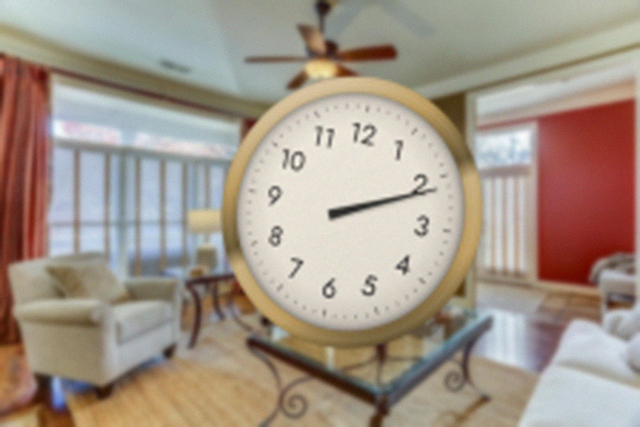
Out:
2 h 11 min
